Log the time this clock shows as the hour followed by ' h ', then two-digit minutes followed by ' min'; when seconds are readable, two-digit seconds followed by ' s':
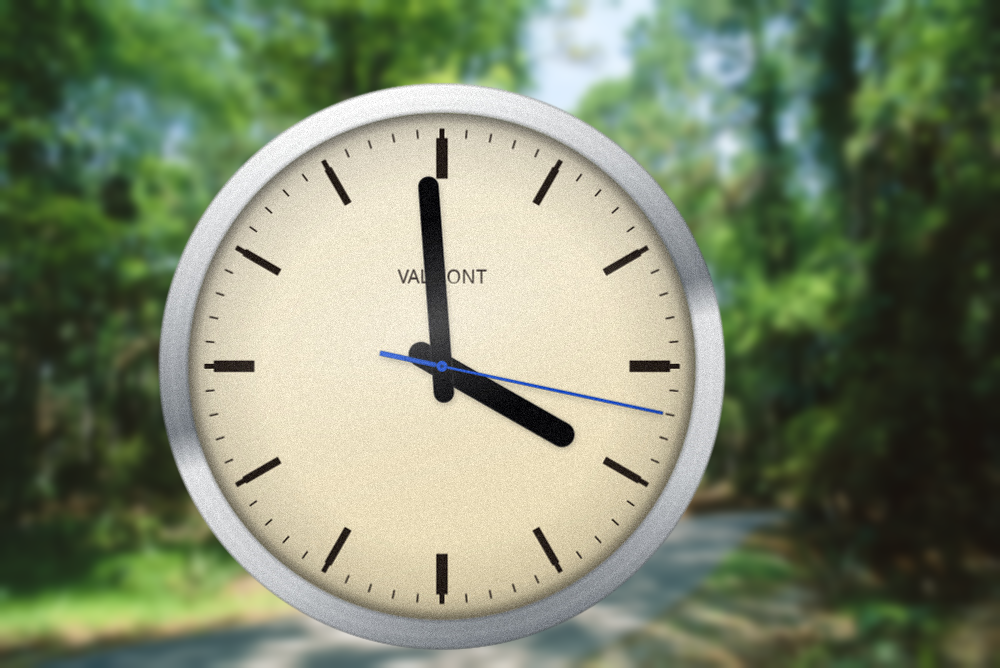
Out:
3 h 59 min 17 s
